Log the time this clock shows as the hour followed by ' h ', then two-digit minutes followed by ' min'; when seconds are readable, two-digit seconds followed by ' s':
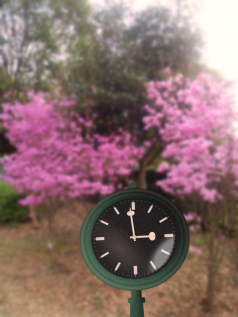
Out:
2 h 59 min
